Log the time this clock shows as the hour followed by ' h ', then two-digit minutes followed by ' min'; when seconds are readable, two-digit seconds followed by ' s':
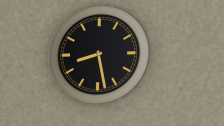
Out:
8 h 28 min
